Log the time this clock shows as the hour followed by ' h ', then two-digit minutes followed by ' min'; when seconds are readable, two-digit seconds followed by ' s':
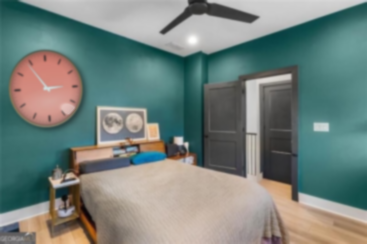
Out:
2 h 54 min
